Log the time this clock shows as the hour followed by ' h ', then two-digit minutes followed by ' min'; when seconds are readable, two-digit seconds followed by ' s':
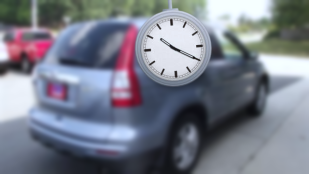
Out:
10 h 20 min
